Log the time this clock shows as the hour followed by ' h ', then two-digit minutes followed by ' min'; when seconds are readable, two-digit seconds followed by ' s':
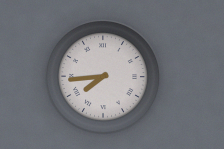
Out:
7 h 44 min
